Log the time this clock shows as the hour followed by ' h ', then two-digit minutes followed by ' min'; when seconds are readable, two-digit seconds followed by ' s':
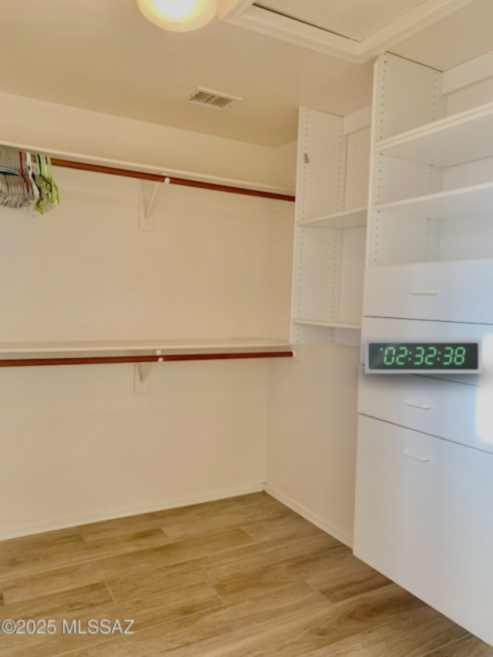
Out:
2 h 32 min 38 s
